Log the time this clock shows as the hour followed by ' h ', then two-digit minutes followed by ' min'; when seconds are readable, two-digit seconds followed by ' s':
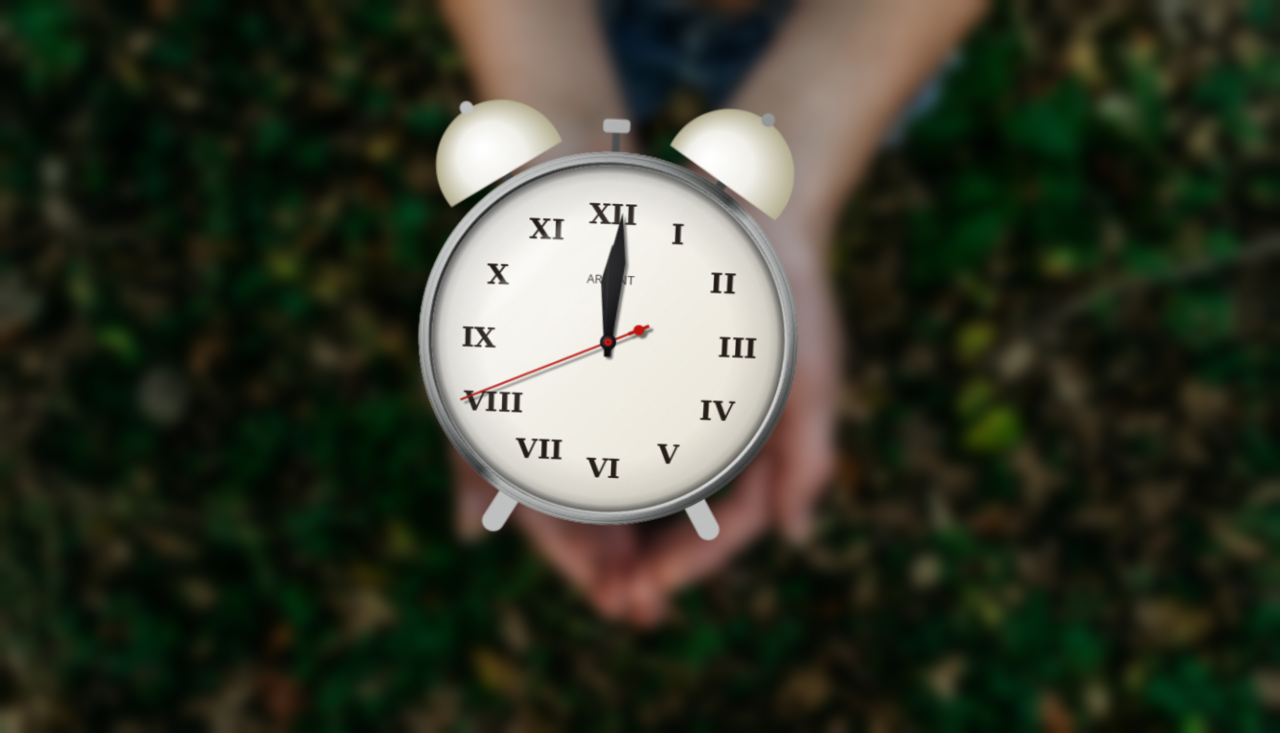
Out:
12 h 00 min 41 s
